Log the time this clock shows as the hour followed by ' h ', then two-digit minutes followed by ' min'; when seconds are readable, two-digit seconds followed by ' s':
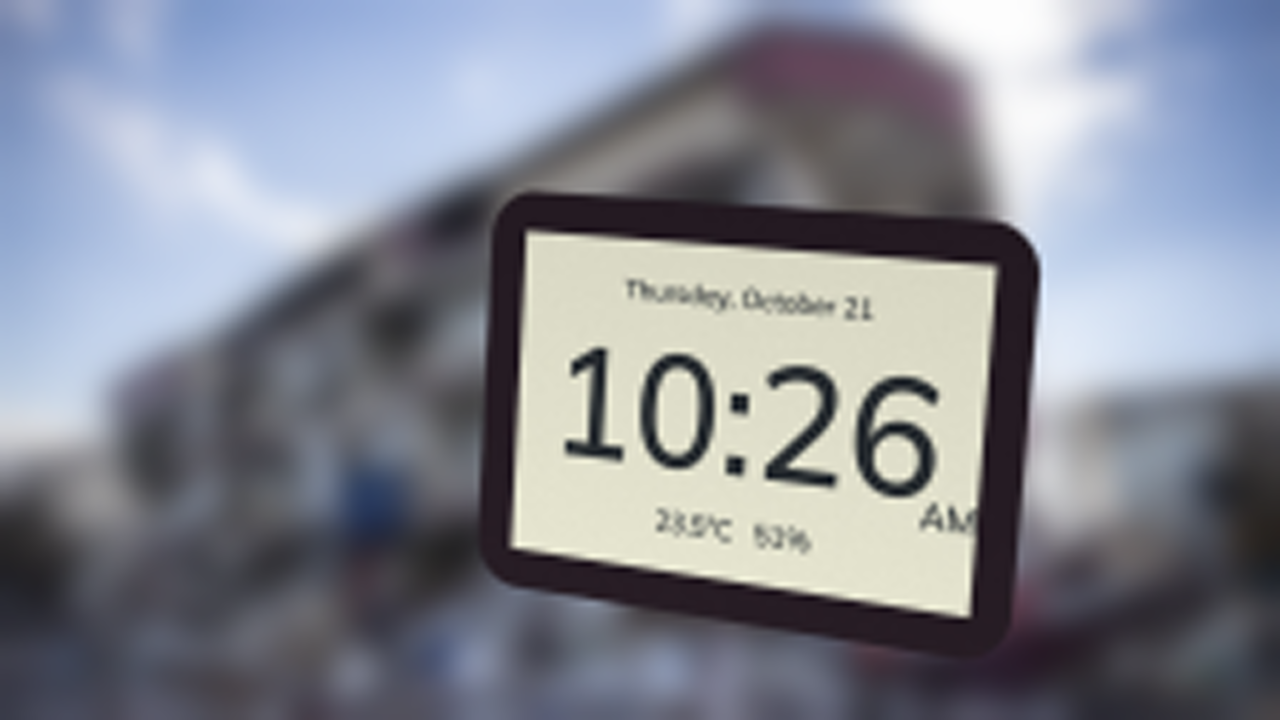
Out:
10 h 26 min
